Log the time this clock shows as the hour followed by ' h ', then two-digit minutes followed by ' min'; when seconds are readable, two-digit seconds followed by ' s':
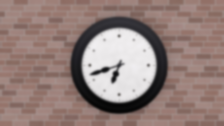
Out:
6 h 42 min
